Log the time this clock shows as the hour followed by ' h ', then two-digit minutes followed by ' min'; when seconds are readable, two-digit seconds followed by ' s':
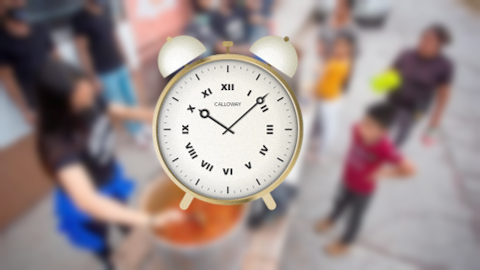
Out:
10 h 08 min
